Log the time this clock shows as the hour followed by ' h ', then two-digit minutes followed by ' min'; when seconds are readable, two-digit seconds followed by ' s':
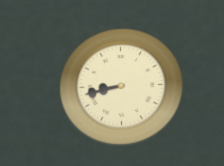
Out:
8 h 43 min
